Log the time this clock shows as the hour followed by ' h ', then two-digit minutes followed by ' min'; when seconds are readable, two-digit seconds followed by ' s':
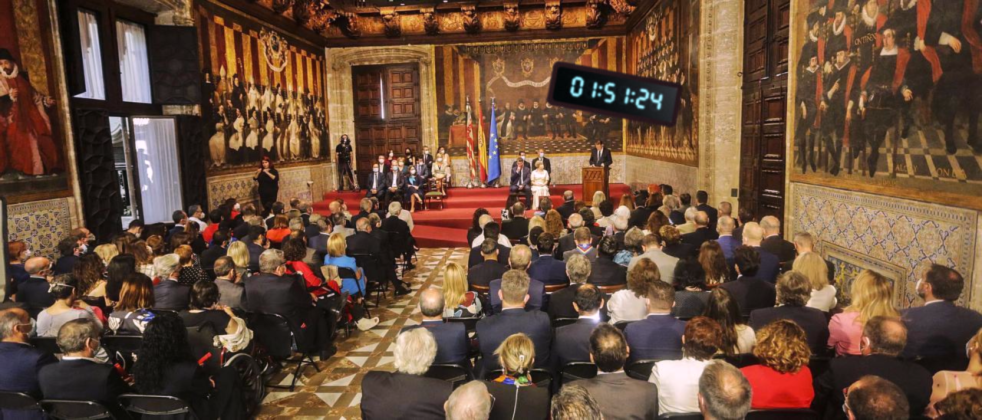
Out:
1 h 51 min 24 s
